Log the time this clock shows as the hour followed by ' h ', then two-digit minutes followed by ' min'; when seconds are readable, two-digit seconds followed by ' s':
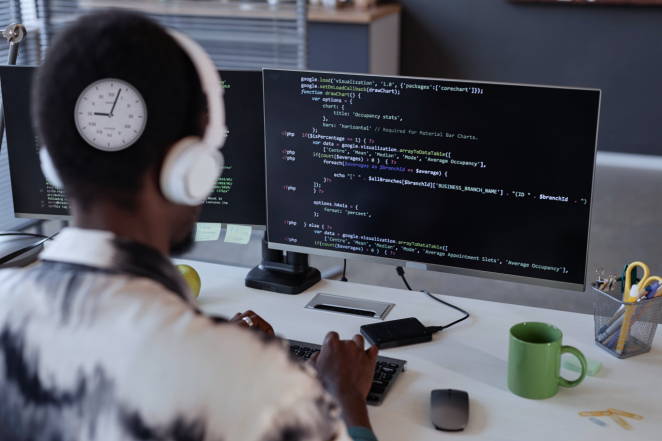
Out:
9 h 03 min
